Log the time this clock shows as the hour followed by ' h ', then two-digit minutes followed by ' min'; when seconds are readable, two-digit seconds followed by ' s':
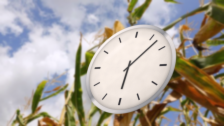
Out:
6 h 07 min
